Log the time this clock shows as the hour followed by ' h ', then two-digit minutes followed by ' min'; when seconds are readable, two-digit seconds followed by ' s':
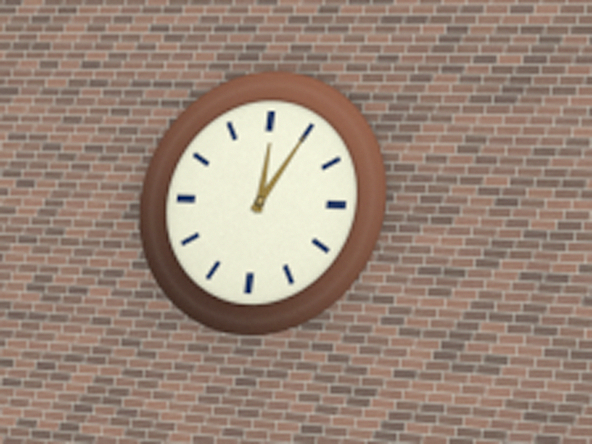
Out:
12 h 05 min
